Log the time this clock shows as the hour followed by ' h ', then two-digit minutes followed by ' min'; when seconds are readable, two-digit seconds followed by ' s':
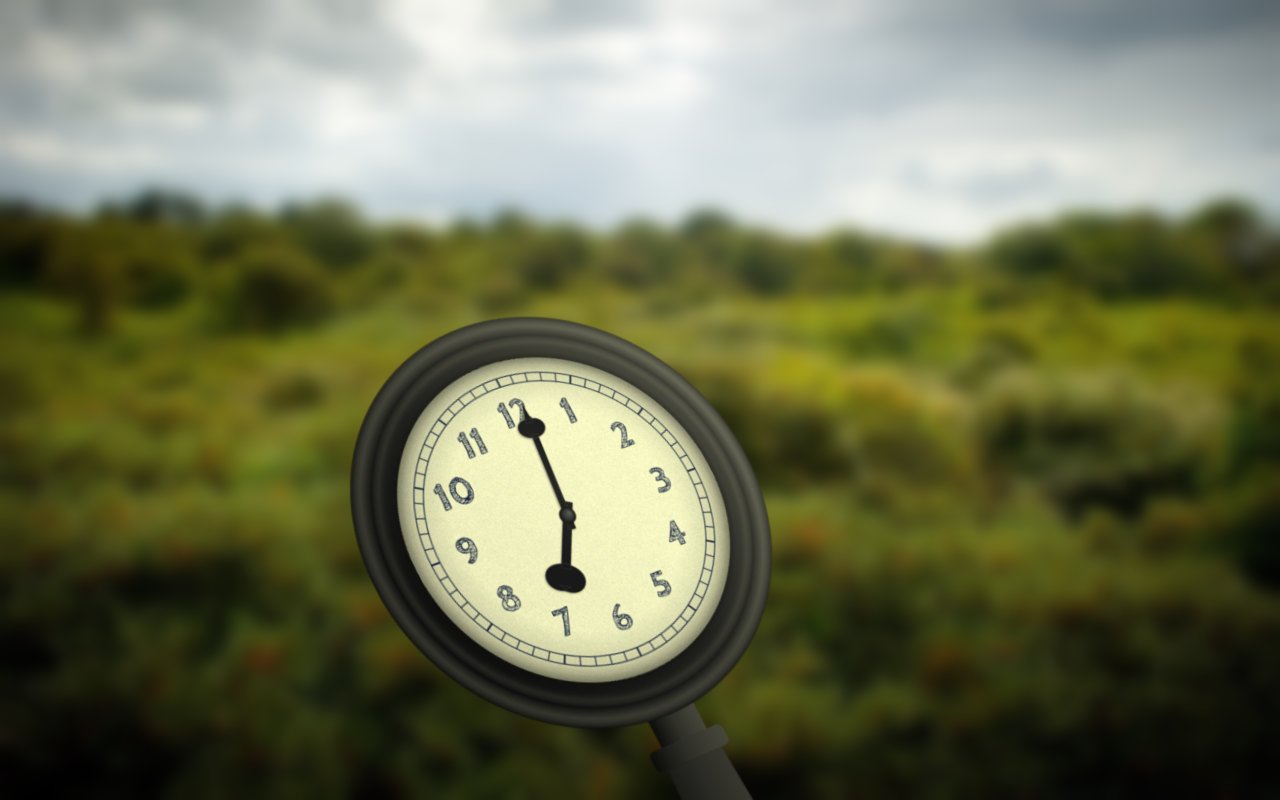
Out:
7 h 01 min
